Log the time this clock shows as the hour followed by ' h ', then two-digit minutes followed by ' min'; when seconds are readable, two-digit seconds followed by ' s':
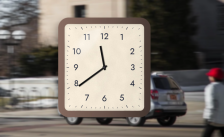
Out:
11 h 39 min
